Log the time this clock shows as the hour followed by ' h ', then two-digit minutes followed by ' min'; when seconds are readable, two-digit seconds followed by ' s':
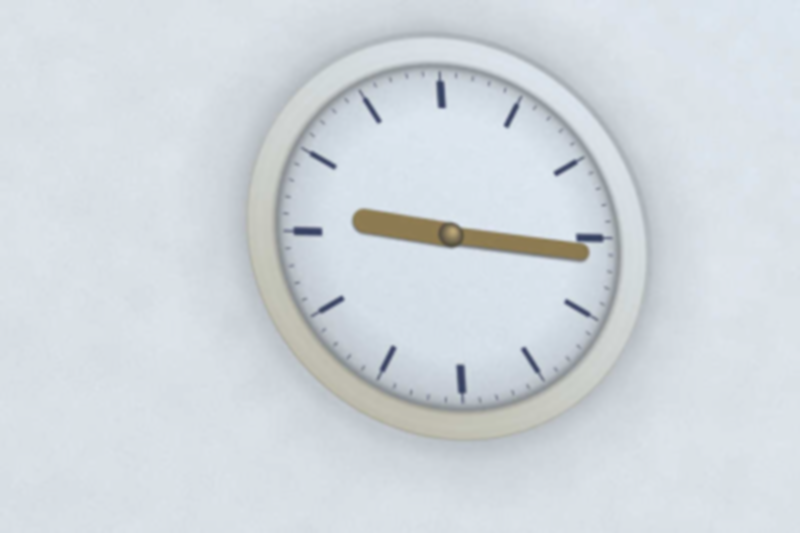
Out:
9 h 16 min
